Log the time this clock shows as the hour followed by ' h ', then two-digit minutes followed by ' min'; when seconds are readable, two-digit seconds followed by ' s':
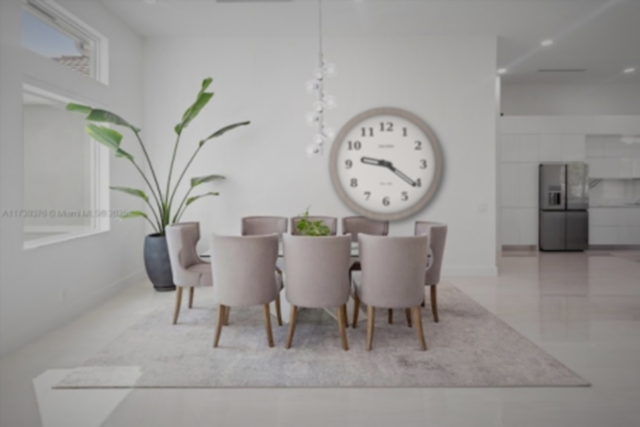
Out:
9 h 21 min
